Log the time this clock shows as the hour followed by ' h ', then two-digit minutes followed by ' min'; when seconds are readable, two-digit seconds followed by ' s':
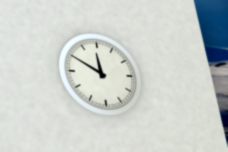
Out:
11 h 50 min
